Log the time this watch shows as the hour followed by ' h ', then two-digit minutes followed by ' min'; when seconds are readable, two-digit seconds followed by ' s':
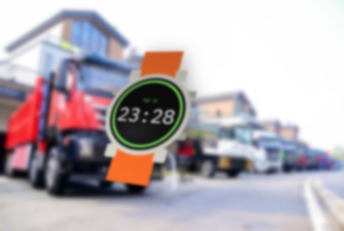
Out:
23 h 28 min
